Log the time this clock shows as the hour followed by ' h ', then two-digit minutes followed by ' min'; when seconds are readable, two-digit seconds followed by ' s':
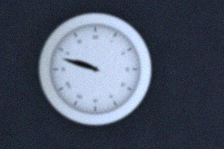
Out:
9 h 48 min
